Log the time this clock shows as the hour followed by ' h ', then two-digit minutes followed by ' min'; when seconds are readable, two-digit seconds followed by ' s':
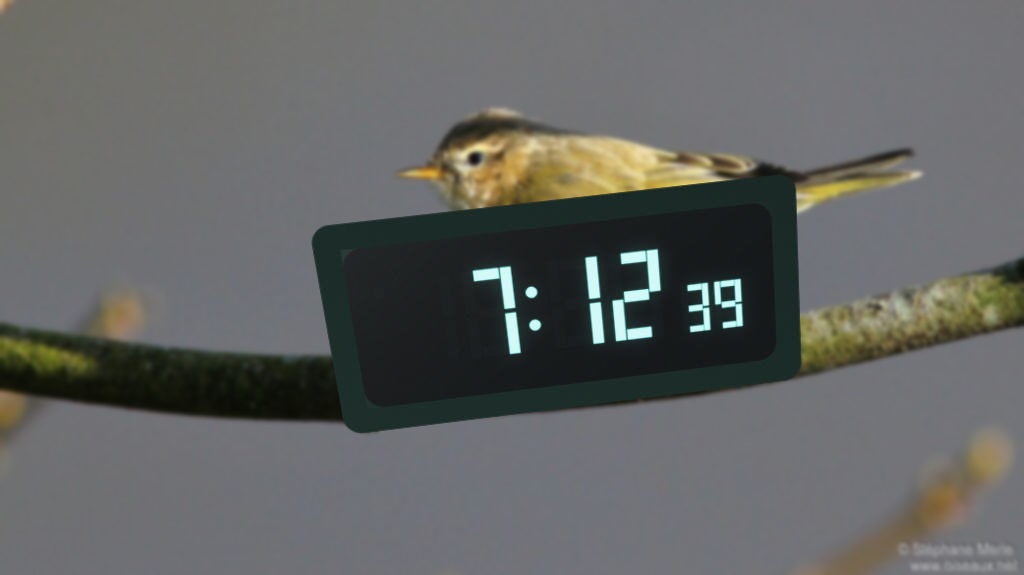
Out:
7 h 12 min 39 s
